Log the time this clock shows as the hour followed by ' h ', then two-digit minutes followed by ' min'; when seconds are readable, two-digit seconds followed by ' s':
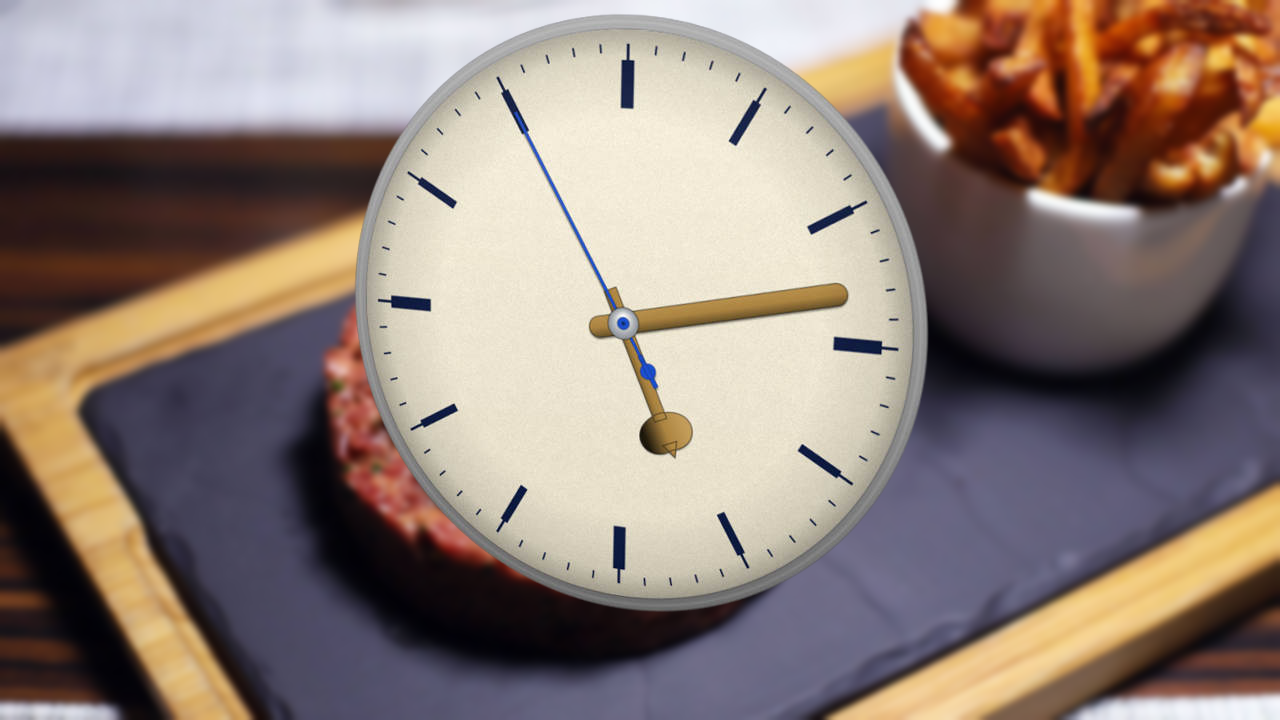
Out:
5 h 12 min 55 s
